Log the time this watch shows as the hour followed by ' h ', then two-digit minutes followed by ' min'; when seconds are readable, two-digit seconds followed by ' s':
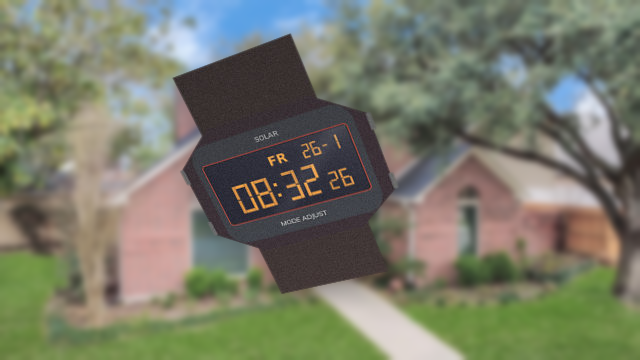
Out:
8 h 32 min 26 s
